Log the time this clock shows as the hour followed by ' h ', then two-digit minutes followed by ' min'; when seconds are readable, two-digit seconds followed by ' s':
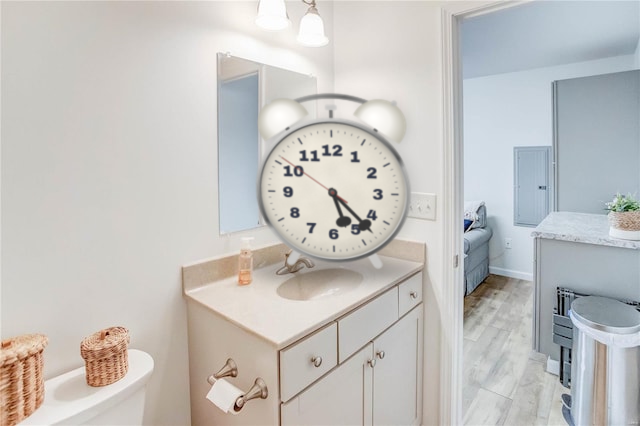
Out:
5 h 22 min 51 s
